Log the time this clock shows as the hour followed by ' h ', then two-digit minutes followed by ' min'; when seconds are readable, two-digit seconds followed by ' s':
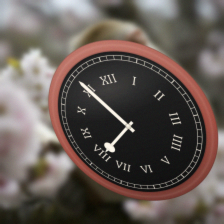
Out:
7 h 55 min
